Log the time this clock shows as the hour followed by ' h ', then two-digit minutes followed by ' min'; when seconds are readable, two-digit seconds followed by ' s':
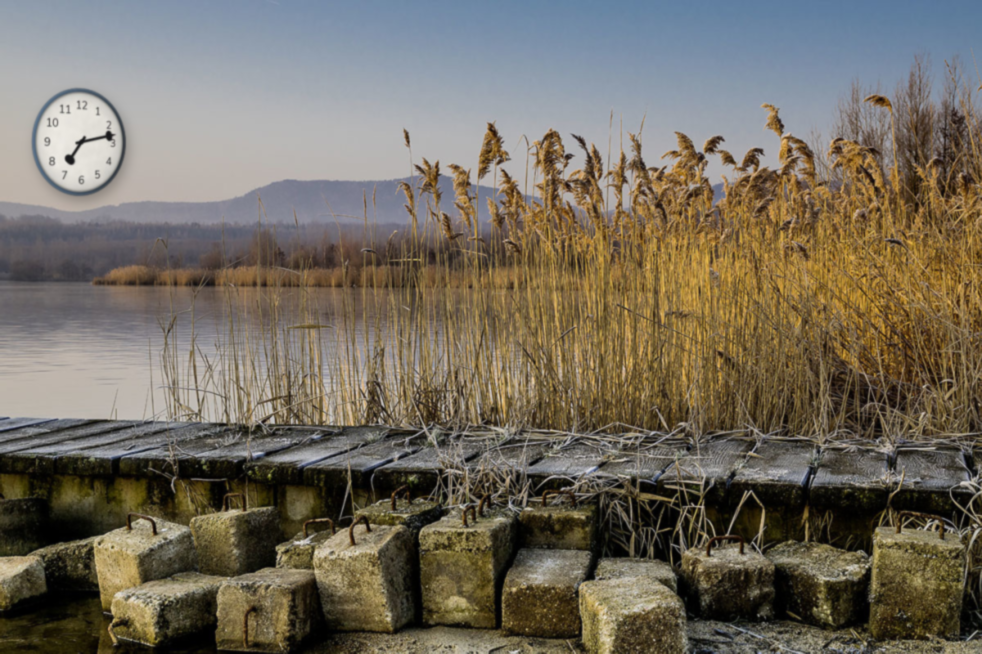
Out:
7 h 13 min
